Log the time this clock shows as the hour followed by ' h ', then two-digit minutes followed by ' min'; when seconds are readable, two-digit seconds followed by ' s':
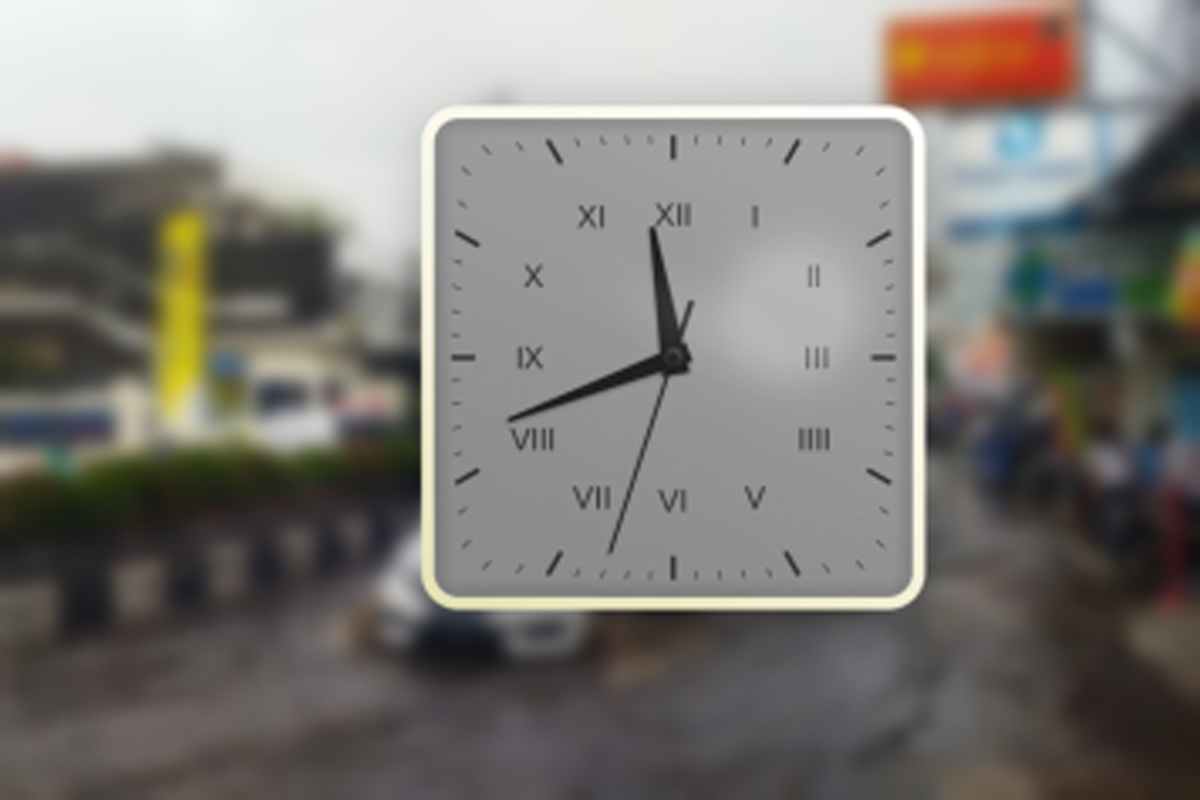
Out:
11 h 41 min 33 s
